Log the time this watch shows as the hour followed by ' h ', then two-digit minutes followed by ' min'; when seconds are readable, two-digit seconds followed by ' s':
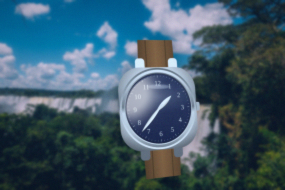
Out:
1 h 37 min
